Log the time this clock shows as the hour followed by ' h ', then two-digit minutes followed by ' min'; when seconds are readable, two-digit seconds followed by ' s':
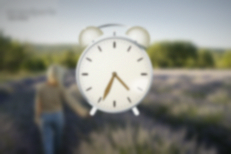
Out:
4 h 34 min
